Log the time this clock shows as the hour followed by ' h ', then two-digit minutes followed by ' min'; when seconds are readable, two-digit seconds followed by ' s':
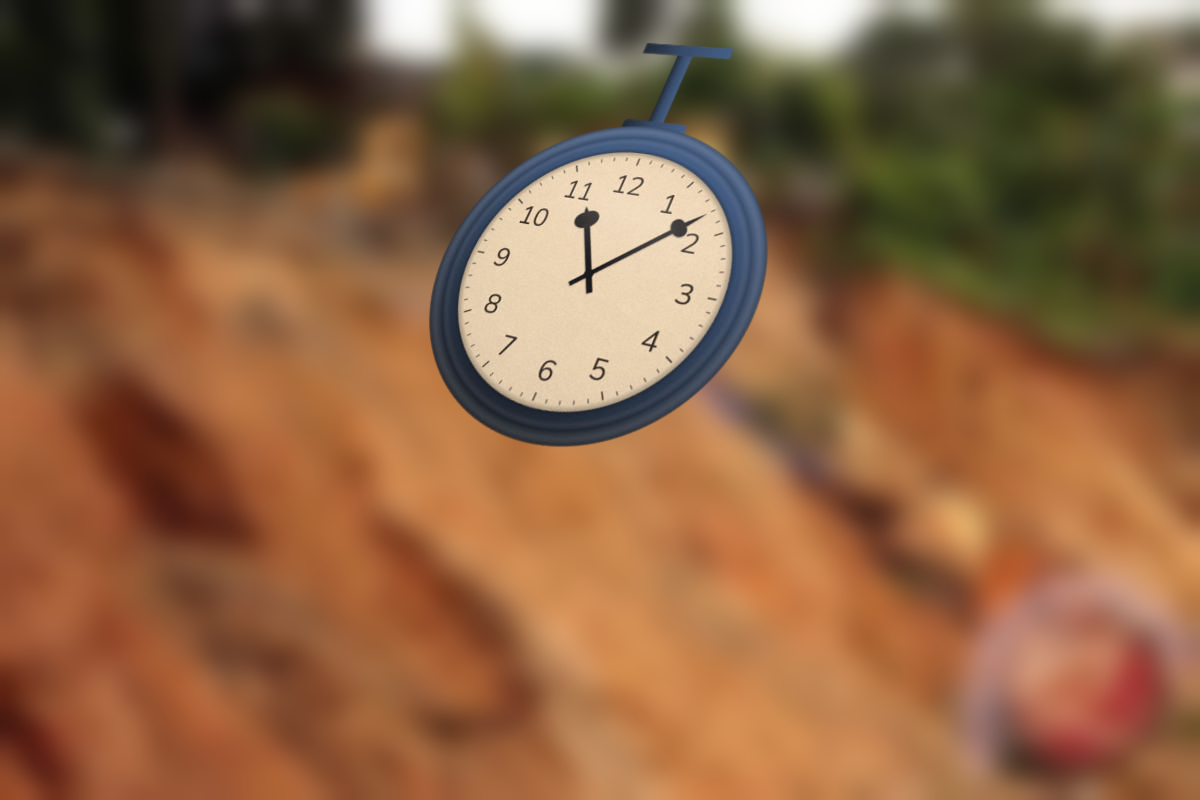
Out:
11 h 08 min
